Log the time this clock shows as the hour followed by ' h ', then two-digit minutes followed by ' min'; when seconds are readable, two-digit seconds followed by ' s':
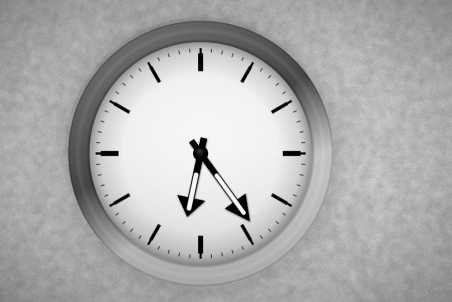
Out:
6 h 24 min
